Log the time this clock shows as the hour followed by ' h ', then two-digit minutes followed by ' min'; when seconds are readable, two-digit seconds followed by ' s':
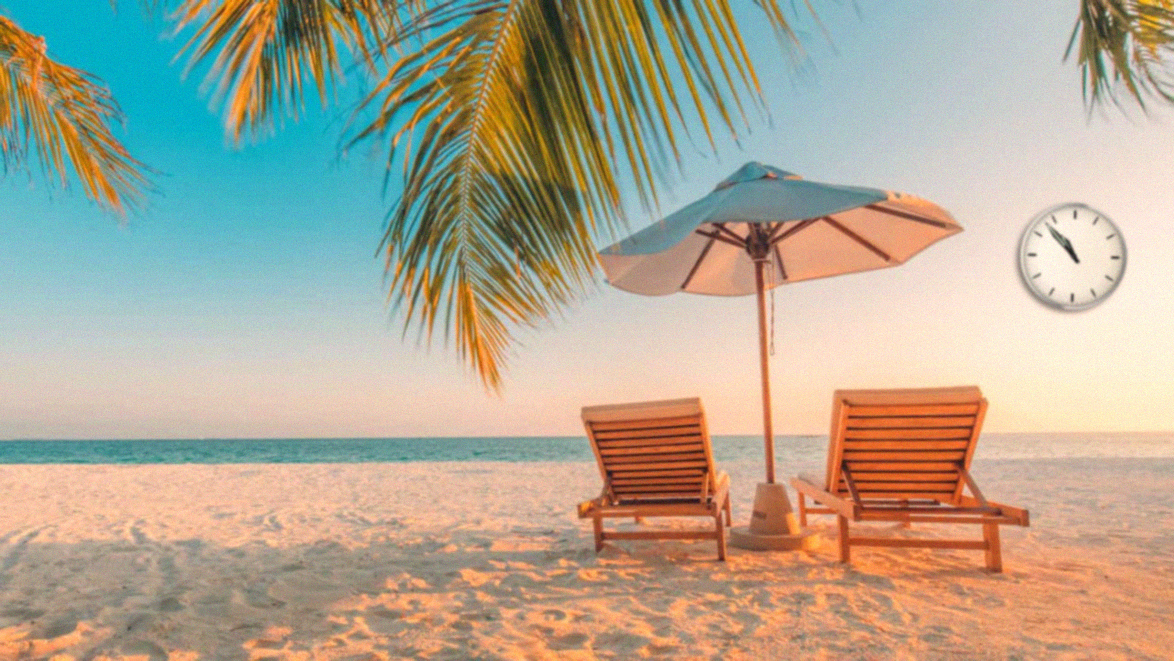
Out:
10 h 53 min
